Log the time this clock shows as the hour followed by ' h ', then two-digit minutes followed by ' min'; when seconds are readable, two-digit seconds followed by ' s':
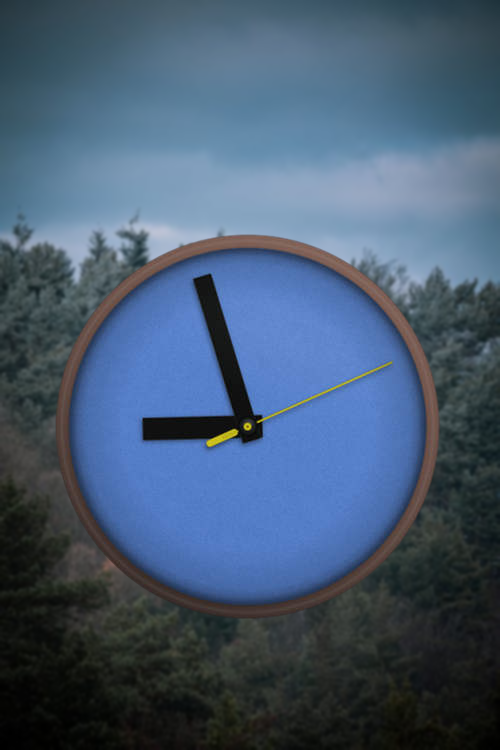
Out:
8 h 57 min 11 s
